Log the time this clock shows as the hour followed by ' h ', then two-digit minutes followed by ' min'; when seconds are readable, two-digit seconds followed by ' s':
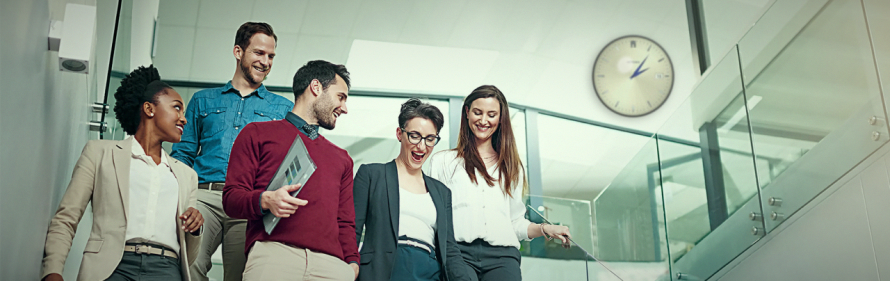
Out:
2 h 06 min
